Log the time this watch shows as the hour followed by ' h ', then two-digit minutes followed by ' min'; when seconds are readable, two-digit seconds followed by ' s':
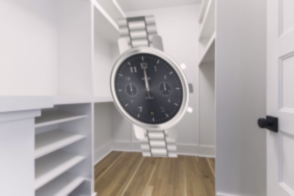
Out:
12 h 00 min
